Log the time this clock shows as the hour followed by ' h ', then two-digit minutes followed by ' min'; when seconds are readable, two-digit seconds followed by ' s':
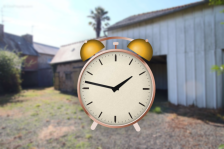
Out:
1 h 47 min
